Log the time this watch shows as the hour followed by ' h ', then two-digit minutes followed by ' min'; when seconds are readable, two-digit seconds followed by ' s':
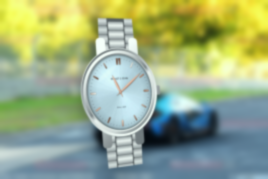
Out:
11 h 09 min
